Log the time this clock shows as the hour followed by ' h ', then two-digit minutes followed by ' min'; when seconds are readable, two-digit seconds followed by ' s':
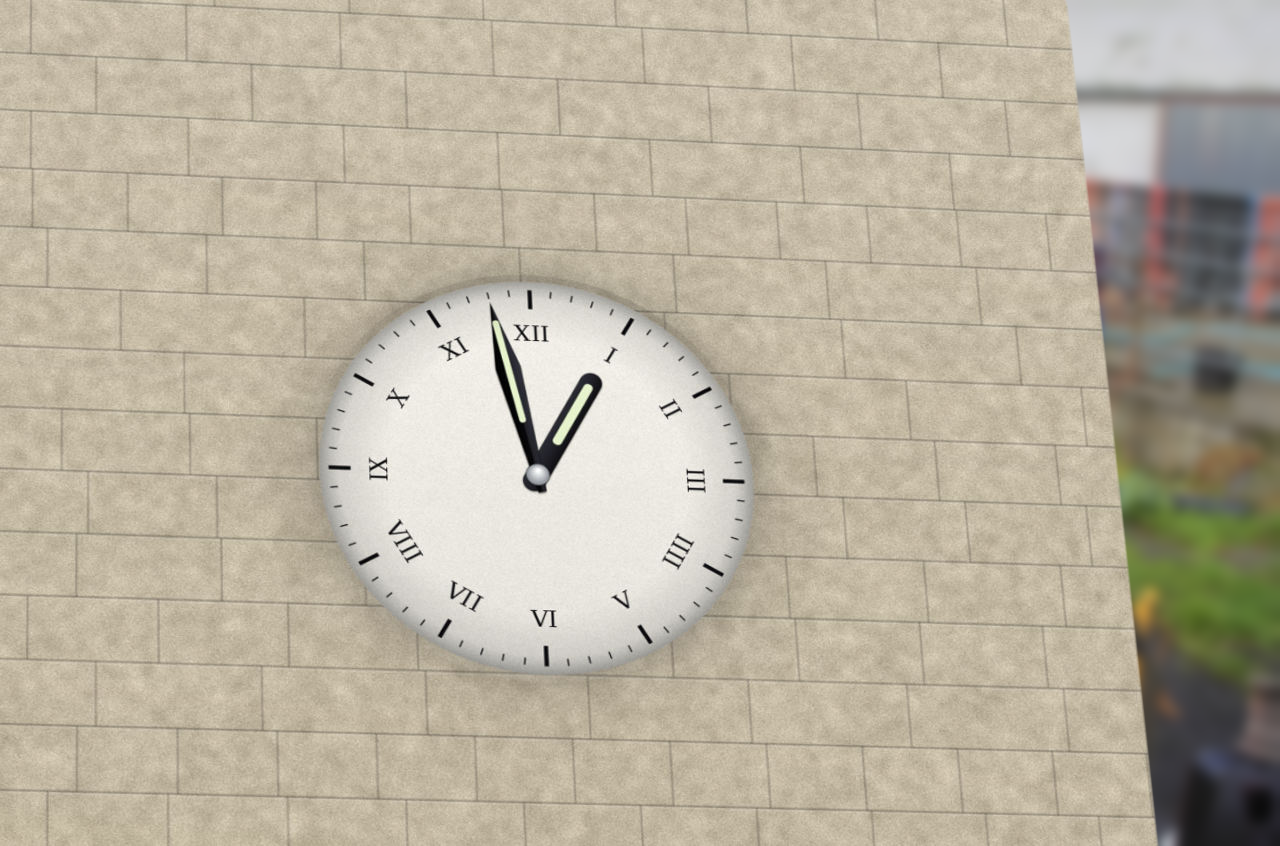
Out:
12 h 58 min
